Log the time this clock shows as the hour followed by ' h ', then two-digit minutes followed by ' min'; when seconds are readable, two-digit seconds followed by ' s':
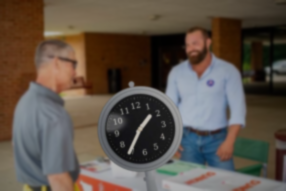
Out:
1 h 36 min
